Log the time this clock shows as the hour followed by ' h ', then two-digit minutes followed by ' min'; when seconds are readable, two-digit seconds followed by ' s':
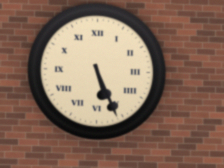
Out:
5 h 26 min
